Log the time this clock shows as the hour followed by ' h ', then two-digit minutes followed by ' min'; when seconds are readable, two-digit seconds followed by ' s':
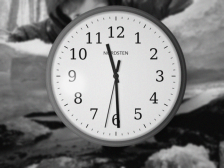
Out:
11 h 29 min 32 s
